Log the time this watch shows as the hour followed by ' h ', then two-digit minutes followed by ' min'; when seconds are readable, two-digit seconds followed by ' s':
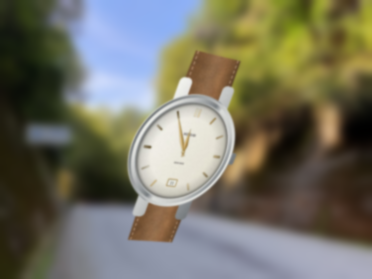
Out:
11 h 55 min
